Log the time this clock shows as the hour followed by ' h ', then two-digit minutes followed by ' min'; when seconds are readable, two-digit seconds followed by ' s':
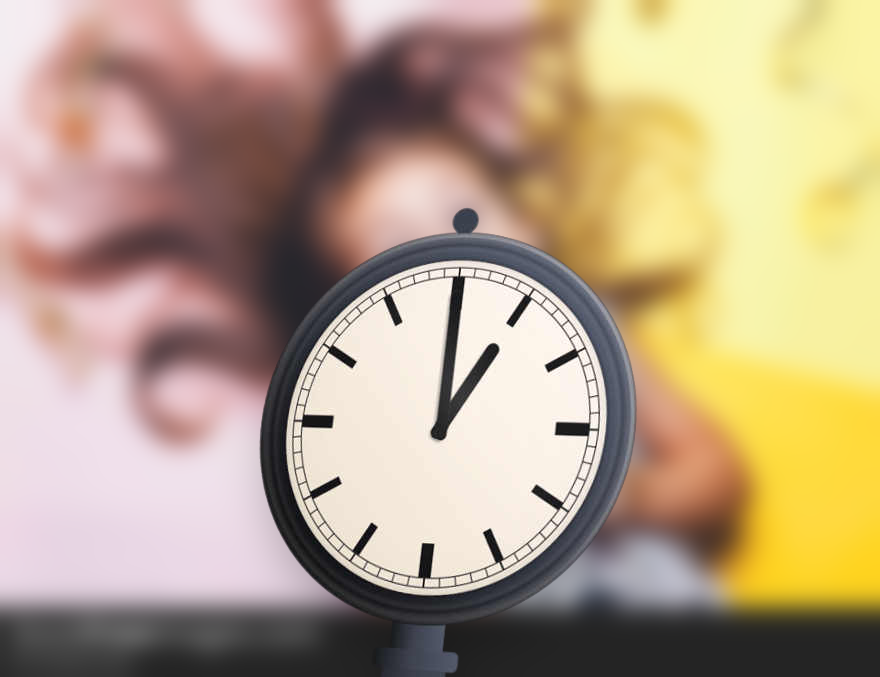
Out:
1 h 00 min
